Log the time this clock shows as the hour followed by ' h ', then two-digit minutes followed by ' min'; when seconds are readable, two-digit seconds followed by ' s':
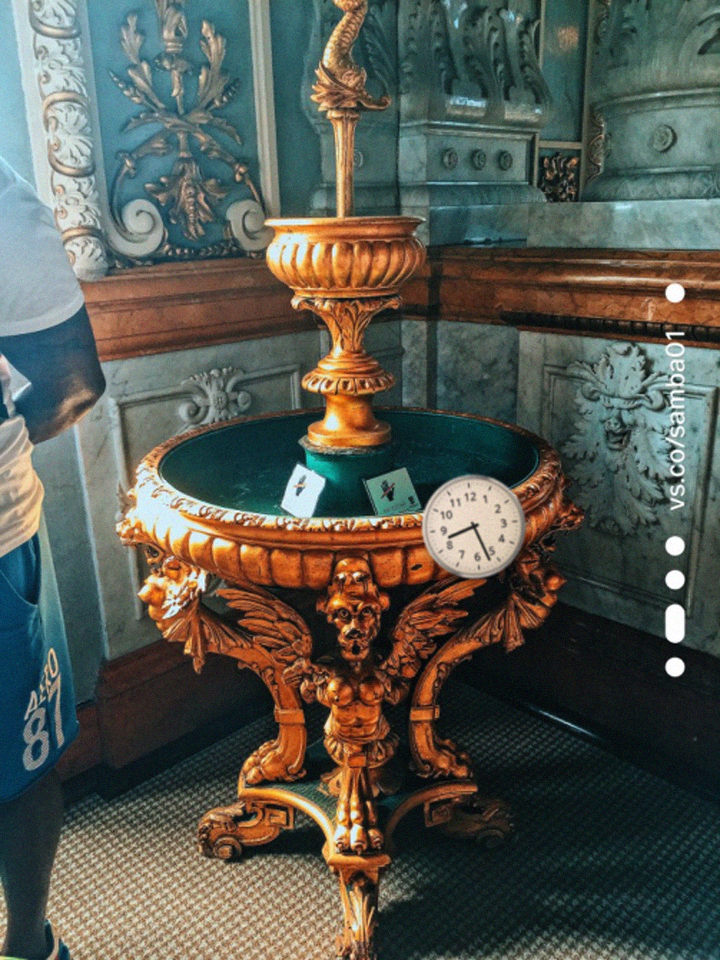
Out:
8 h 27 min
